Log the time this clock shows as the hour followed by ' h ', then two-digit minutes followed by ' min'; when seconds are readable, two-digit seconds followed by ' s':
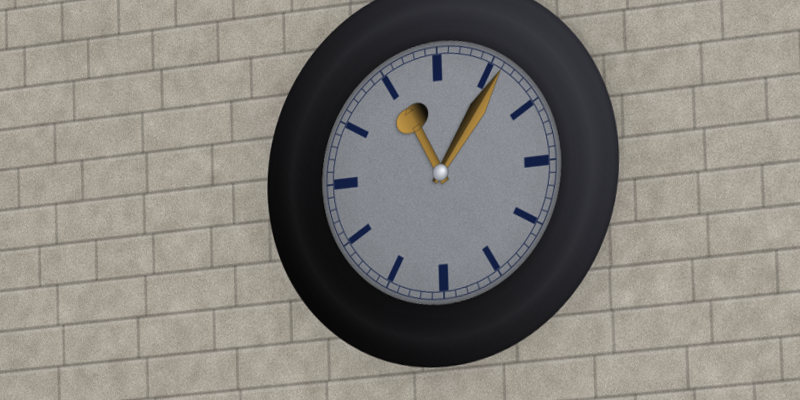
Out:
11 h 06 min
